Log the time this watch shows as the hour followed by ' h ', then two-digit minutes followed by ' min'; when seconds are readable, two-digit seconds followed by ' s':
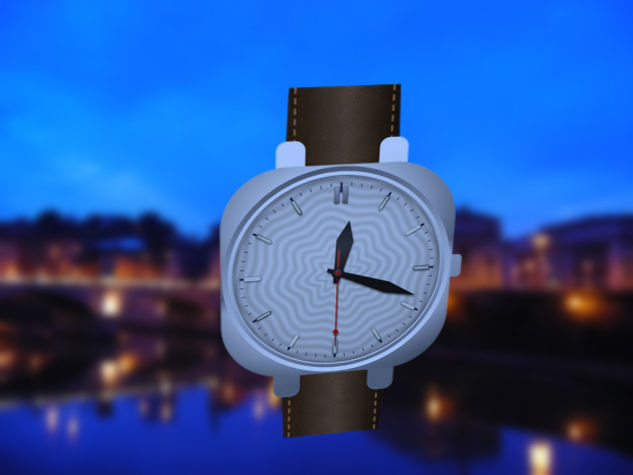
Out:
12 h 18 min 30 s
